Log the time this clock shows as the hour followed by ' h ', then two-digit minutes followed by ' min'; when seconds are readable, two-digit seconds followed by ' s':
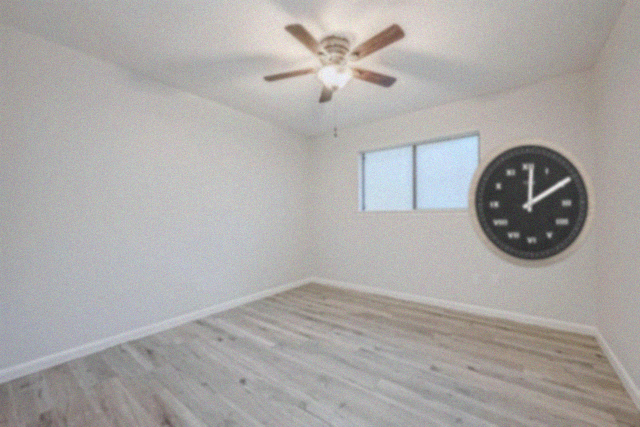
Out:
12 h 10 min
